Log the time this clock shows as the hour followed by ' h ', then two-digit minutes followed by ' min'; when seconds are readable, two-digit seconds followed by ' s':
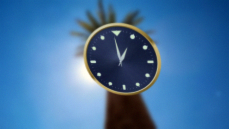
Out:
12 h 59 min
